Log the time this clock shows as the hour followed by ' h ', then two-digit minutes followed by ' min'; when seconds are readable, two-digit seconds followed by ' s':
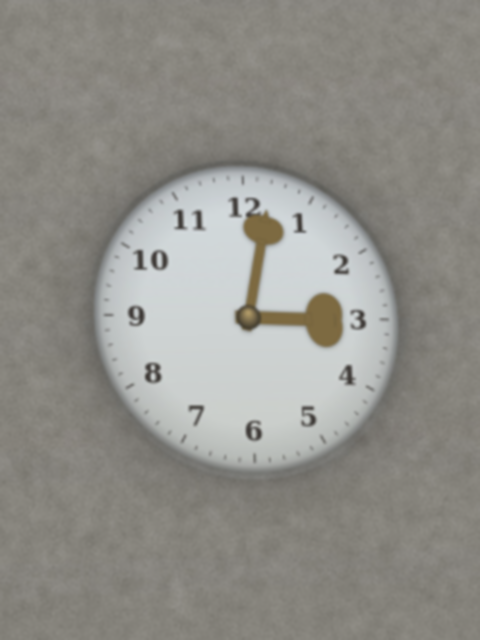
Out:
3 h 02 min
